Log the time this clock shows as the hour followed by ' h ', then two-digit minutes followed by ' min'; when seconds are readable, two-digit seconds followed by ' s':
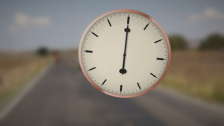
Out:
6 h 00 min
